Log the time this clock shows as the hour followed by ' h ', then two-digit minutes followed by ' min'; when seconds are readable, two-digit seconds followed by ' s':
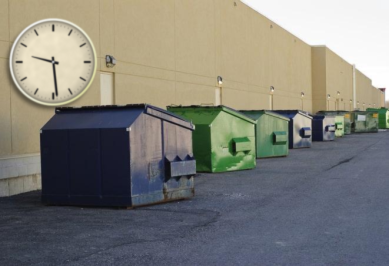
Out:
9 h 29 min
